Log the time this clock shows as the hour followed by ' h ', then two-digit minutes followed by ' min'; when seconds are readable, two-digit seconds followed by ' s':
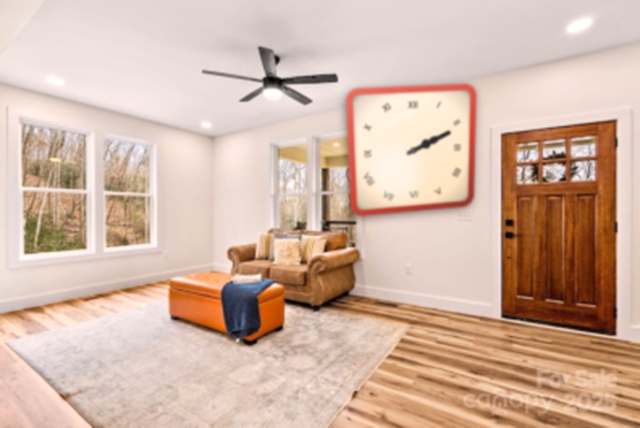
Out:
2 h 11 min
